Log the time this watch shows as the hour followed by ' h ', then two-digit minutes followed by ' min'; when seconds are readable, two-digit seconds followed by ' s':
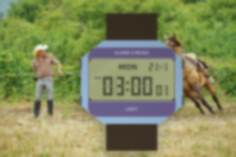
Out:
3 h 00 min
